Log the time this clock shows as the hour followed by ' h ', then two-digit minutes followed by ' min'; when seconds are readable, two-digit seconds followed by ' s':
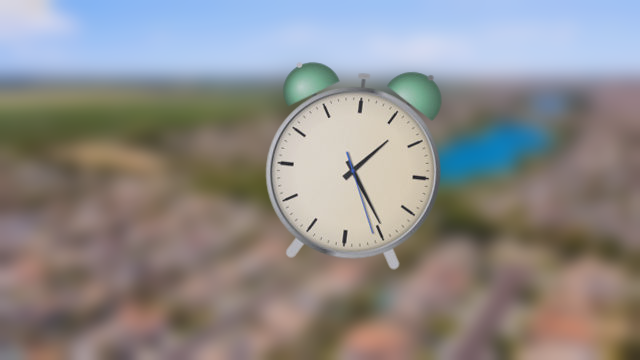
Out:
1 h 24 min 26 s
